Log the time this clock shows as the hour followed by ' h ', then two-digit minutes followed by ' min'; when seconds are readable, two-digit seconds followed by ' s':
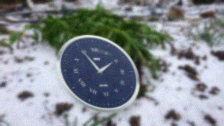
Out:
1 h 55 min
